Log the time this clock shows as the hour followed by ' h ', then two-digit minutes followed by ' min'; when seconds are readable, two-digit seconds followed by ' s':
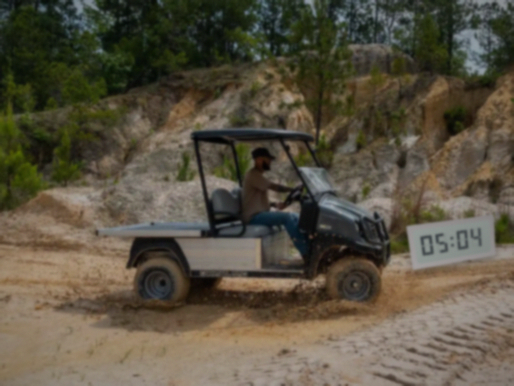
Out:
5 h 04 min
